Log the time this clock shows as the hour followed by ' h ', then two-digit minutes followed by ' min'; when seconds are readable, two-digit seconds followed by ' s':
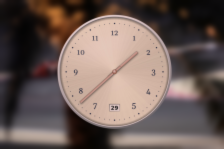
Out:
1 h 38 min
